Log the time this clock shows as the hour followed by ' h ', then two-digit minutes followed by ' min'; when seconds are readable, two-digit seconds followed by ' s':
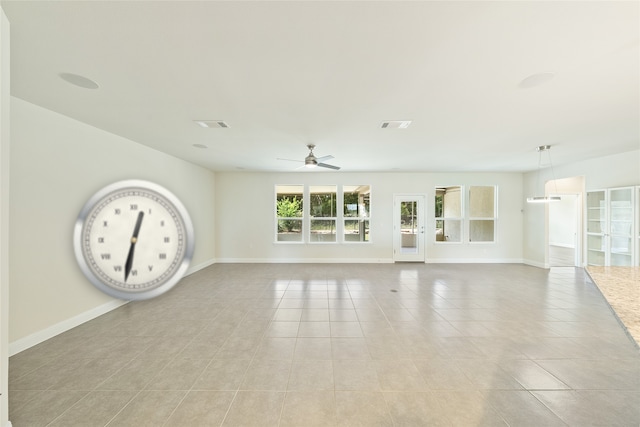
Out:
12 h 32 min
